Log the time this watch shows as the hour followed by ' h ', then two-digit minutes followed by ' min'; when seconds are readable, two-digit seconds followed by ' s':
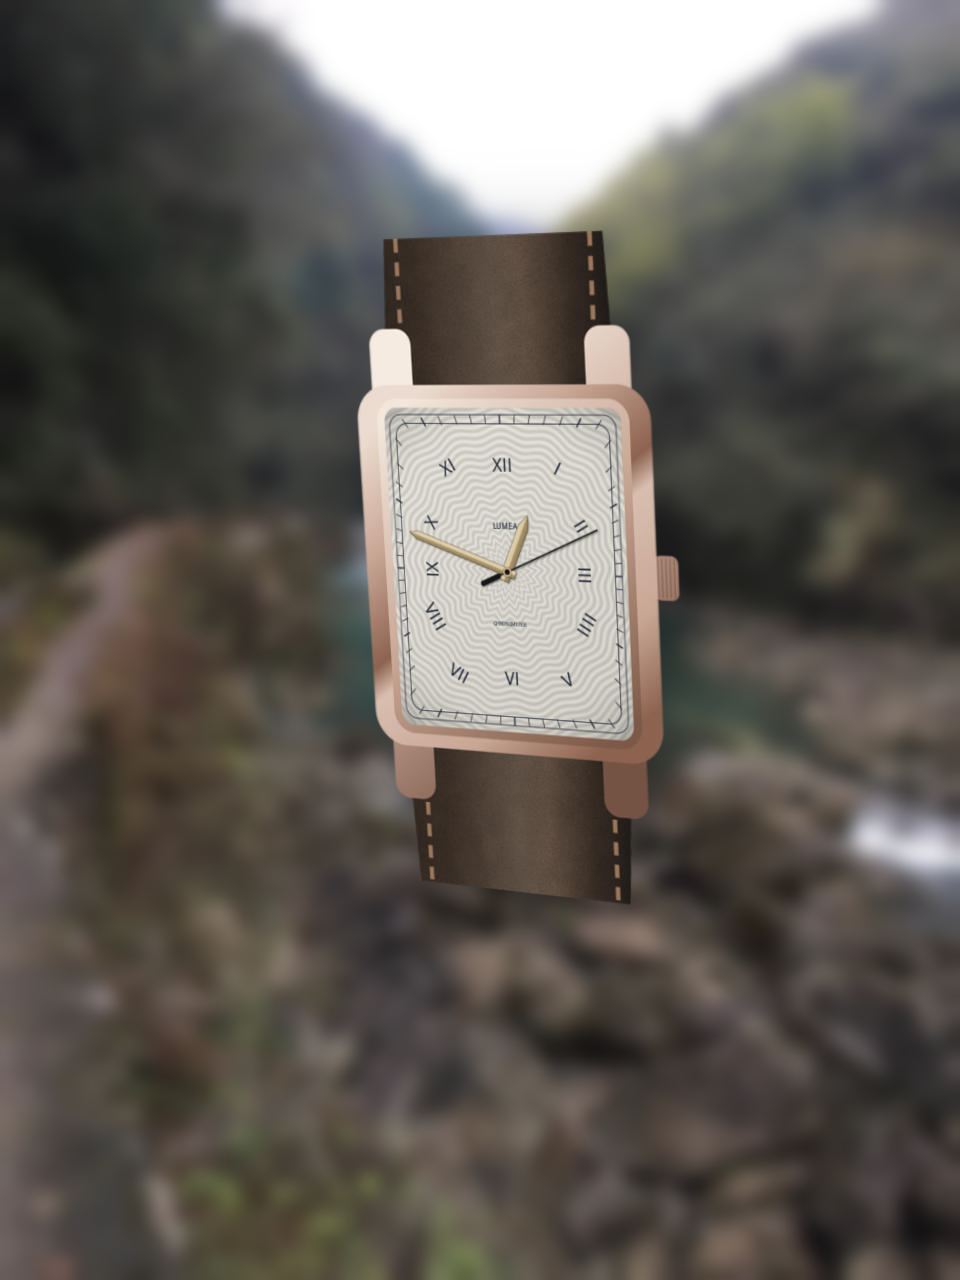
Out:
12 h 48 min 11 s
